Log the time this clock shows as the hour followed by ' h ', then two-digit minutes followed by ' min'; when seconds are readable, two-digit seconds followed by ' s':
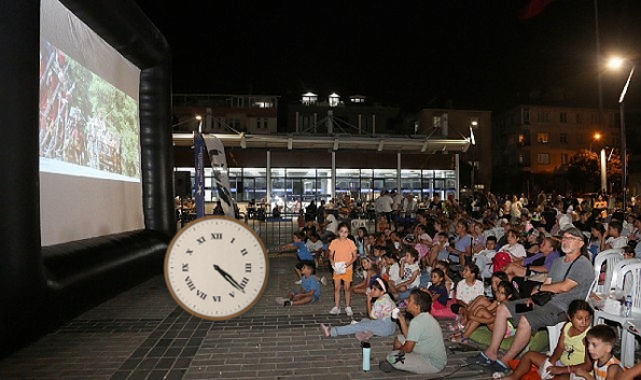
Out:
4 h 22 min
